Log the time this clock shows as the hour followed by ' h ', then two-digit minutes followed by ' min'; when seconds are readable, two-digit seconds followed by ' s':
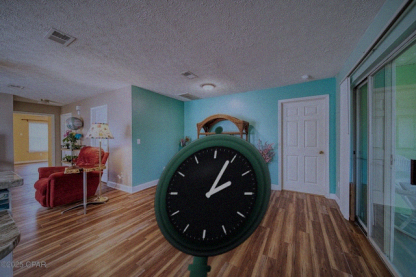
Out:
2 h 04 min
